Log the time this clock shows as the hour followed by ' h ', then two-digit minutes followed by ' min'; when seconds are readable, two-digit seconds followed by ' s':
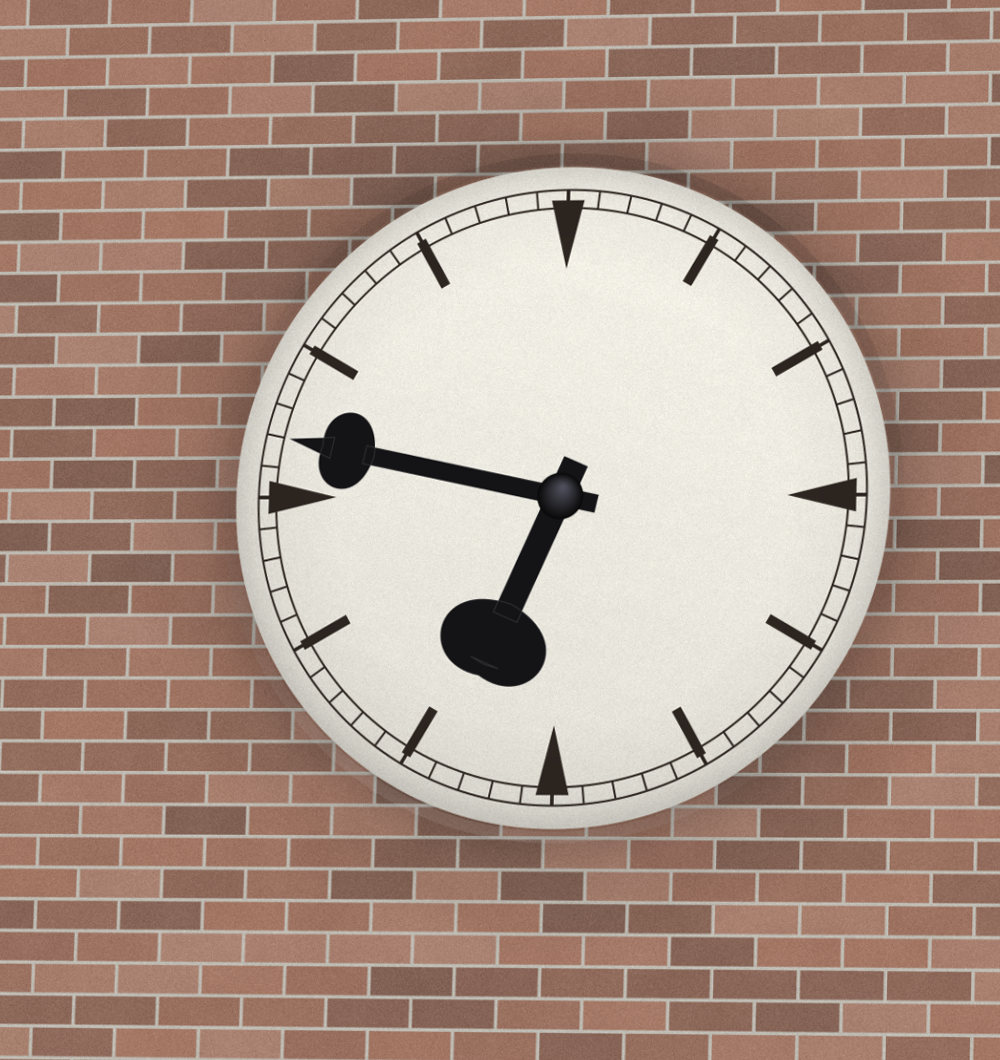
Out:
6 h 47 min
